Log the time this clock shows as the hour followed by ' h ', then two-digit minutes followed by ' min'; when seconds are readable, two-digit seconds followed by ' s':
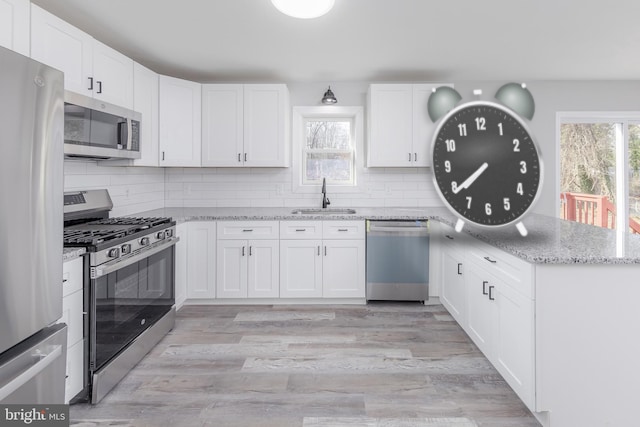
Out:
7 h 39 min
